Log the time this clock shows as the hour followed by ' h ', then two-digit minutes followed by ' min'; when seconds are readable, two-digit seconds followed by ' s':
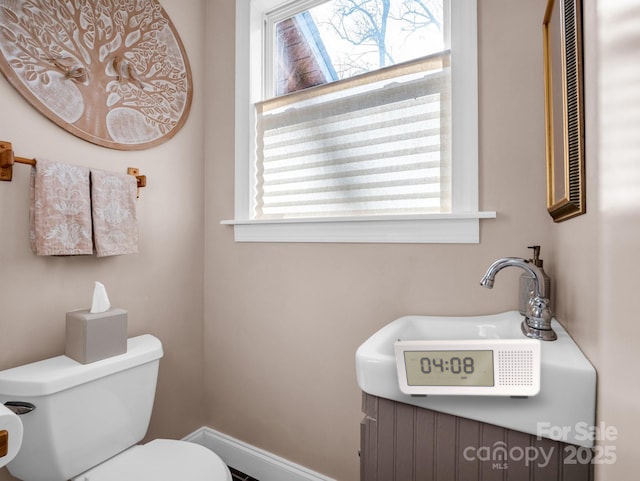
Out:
4 h 08 min
